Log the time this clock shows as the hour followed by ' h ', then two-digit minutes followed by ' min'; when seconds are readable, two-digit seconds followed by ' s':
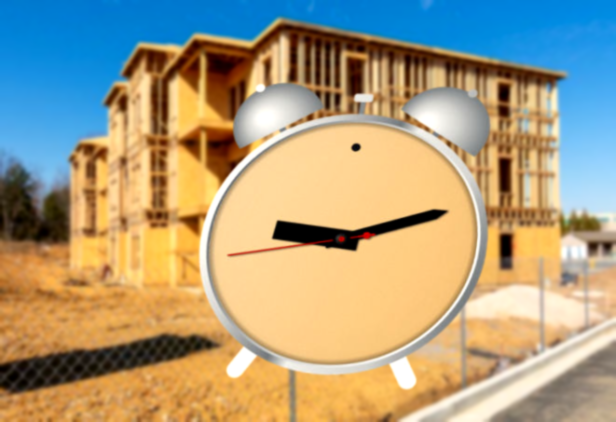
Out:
9 h 11 min 43 s
